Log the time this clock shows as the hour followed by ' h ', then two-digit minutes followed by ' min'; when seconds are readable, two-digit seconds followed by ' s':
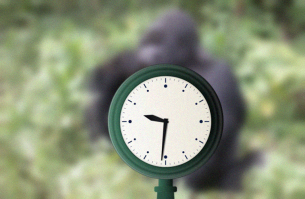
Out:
9 h 31 min
